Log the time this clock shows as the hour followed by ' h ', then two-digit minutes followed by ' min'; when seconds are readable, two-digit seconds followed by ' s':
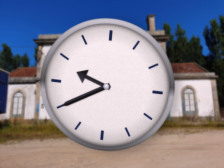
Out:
9 h 40 min
